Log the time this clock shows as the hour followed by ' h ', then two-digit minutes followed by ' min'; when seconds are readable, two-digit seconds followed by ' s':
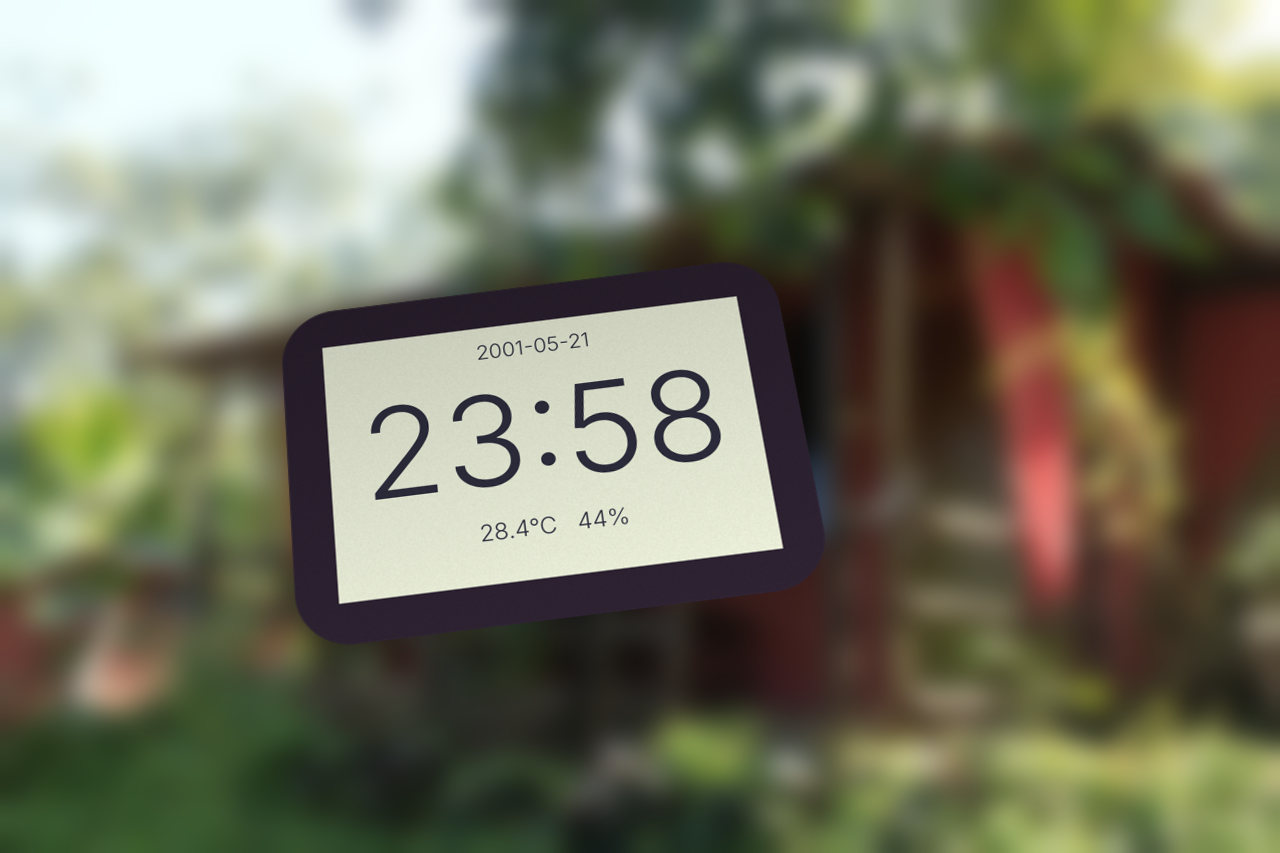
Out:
23 h 58 min
